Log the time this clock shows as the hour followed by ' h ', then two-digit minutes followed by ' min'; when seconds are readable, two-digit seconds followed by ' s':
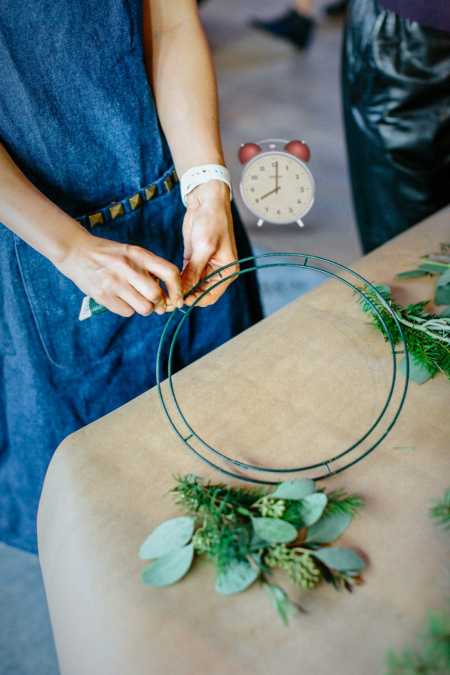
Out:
8 h 01 min
